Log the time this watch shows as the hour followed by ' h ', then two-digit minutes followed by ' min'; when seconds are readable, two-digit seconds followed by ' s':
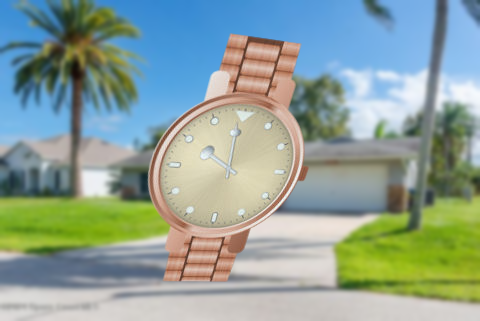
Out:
9 h 59 min
